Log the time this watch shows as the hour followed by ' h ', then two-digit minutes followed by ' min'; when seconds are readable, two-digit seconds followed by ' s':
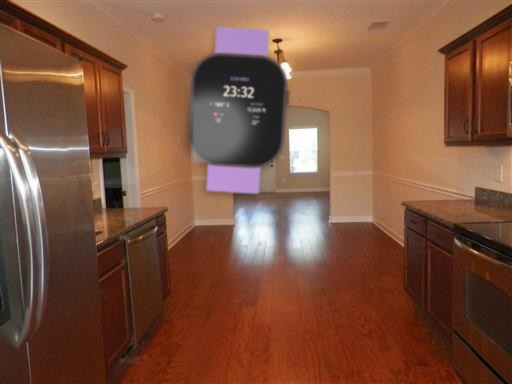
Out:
23 h 32 min
